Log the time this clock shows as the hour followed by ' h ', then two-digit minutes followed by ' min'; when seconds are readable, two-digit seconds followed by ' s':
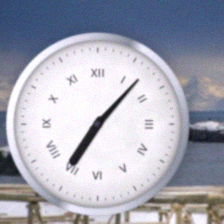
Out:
7 h 07 min
